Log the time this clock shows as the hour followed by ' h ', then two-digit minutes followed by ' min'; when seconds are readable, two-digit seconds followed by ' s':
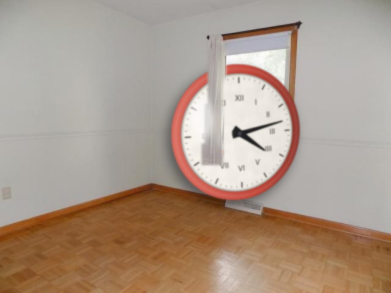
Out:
4 h 13 min
